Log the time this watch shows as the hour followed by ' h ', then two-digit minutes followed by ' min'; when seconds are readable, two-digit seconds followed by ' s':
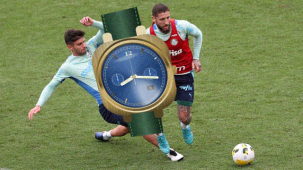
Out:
8 h 17 min
